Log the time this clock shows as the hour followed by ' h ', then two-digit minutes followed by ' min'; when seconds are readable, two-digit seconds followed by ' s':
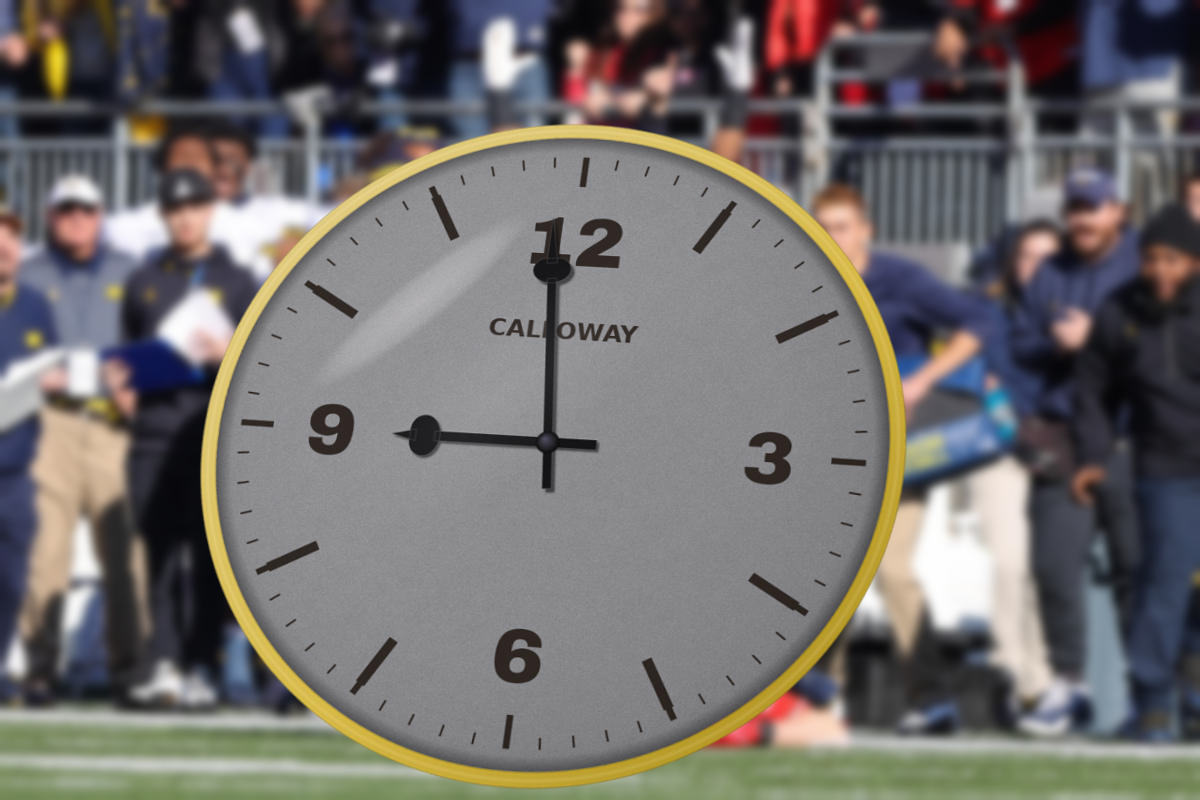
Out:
8 h 59 min
